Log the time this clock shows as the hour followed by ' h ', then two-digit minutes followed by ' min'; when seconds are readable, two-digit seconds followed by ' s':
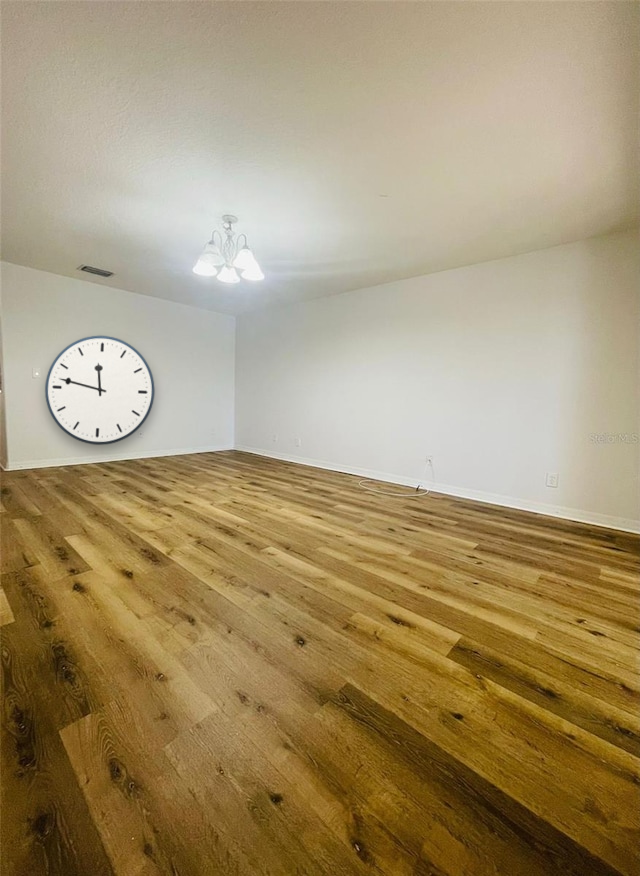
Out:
11 h 47 min
